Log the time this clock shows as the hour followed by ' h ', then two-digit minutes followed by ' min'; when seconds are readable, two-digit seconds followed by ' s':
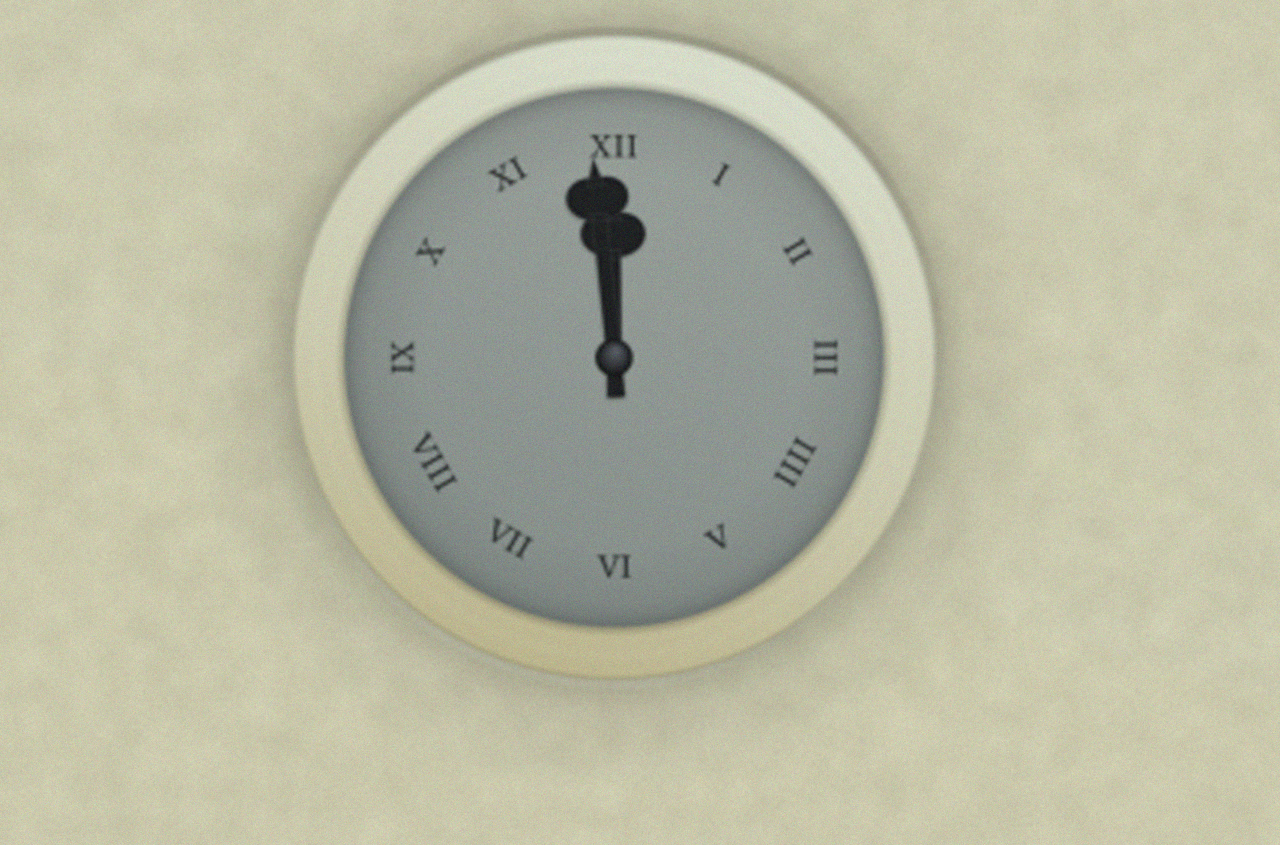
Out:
11 h 59 min
